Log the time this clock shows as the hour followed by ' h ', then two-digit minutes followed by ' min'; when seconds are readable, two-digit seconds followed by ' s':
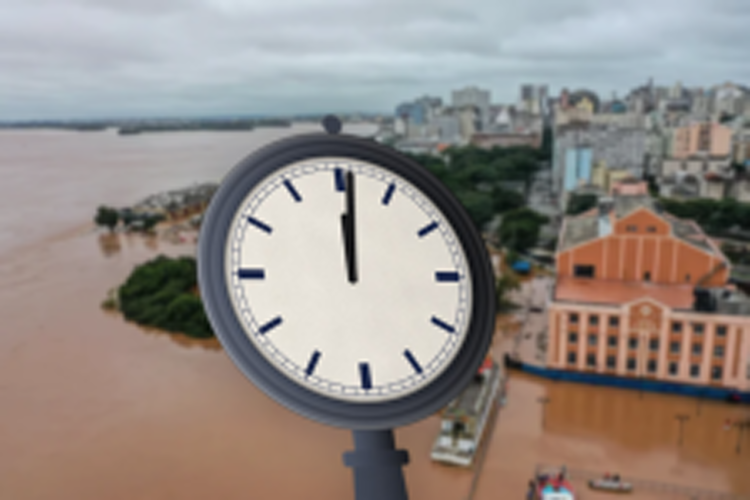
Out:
12 h 01 min
